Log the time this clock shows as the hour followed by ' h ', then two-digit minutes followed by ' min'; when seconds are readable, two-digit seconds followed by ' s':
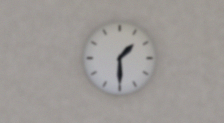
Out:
1 h 30 min
